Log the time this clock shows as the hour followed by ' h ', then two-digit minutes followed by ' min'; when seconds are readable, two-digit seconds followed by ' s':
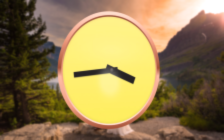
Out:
3 h 44 min
